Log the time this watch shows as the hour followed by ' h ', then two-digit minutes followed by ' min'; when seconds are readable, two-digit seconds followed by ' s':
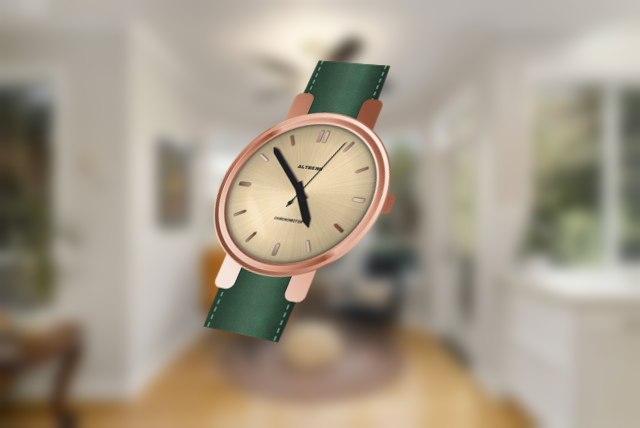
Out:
4 h 52 min 04 s
